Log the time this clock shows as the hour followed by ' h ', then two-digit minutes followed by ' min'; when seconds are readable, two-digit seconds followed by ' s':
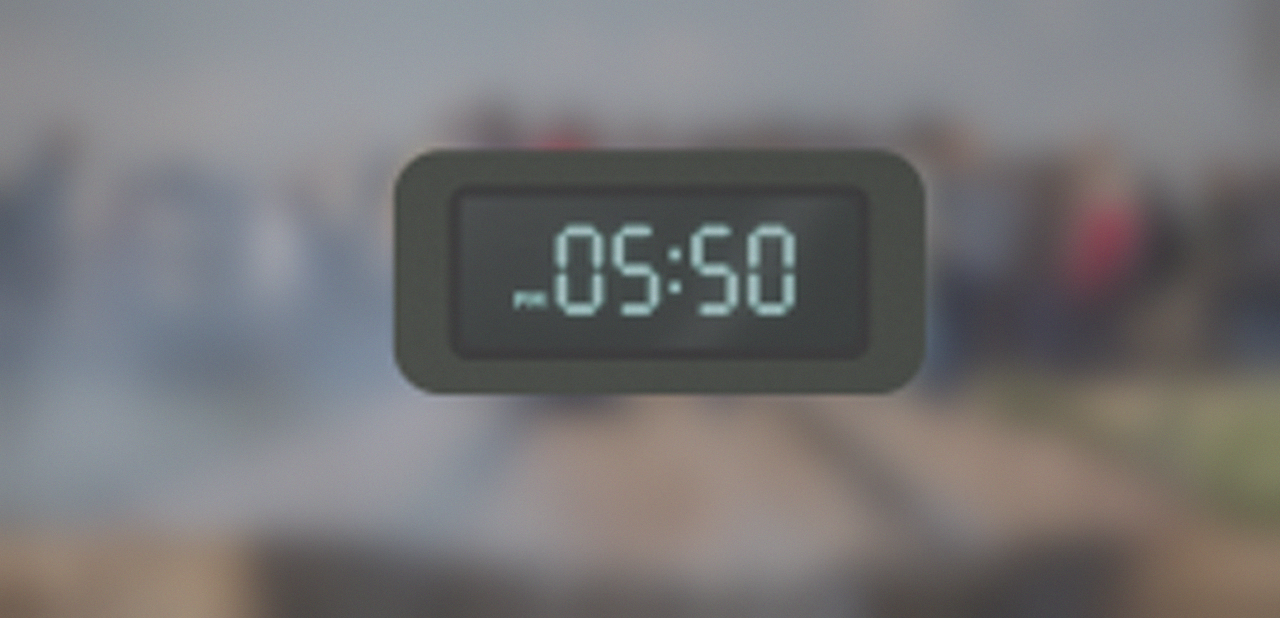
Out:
5 h 50 min
